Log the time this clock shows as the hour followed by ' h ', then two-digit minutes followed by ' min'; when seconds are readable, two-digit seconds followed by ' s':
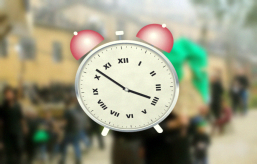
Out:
3 h 52 min
